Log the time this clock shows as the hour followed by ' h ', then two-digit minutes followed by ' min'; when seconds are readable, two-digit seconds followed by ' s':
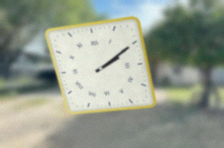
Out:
2 h 10 min
